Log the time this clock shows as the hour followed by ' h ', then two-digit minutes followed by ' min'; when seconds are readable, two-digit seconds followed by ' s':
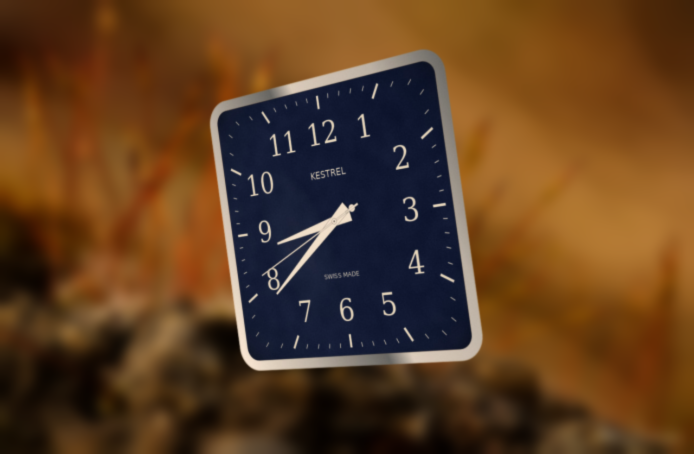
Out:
8 h 38 min 41 s
